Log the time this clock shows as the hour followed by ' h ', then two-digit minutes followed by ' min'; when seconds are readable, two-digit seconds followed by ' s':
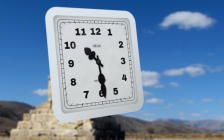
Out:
10 h 29 min
